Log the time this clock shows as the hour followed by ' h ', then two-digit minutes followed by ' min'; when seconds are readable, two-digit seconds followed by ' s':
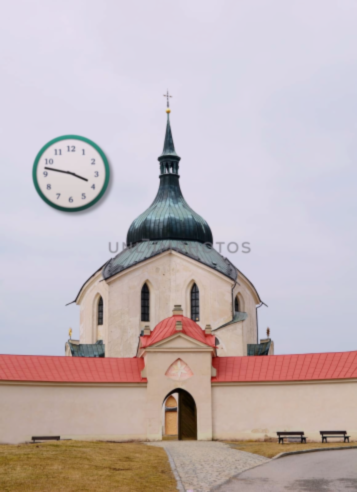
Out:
3 h 47 min
